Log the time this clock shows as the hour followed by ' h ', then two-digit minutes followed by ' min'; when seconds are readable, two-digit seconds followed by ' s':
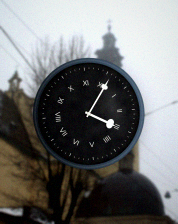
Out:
3 h 01 min
